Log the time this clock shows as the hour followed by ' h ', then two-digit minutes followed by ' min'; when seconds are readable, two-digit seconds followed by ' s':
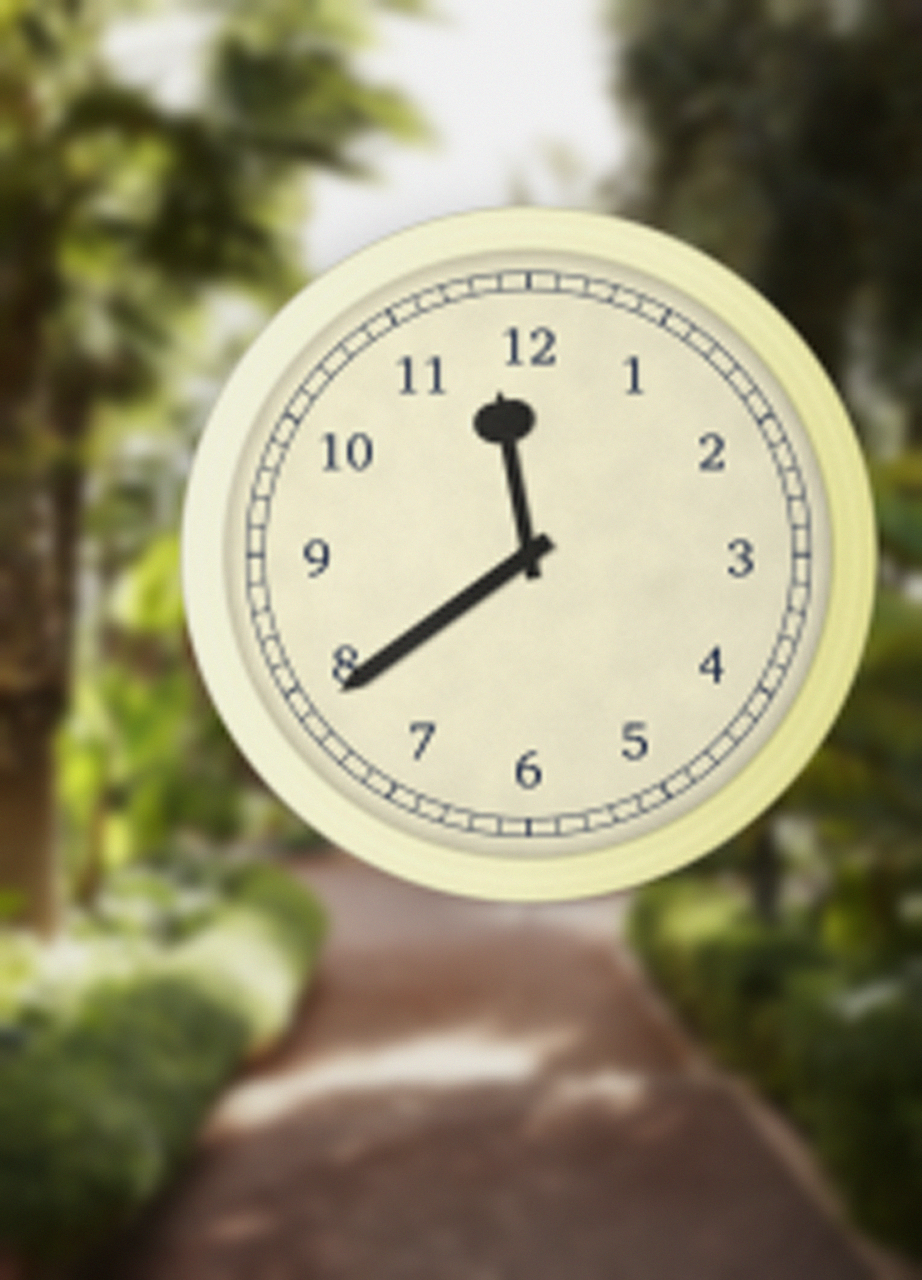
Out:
11 h 39 min
